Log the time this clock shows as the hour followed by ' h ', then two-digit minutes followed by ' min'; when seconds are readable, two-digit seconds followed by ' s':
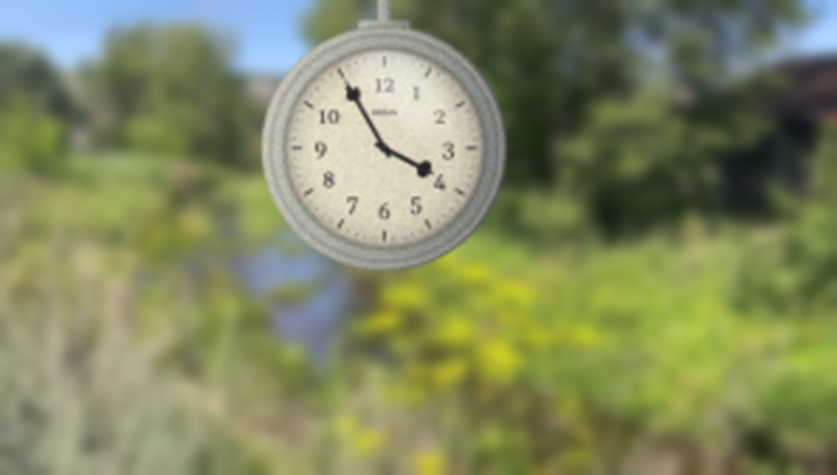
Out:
3 h 55 min
